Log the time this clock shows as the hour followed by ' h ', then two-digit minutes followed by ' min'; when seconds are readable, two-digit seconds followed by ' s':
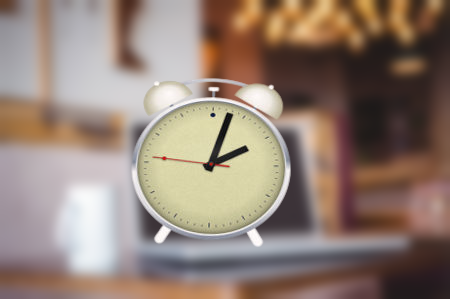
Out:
2 h 02 min 46 s
